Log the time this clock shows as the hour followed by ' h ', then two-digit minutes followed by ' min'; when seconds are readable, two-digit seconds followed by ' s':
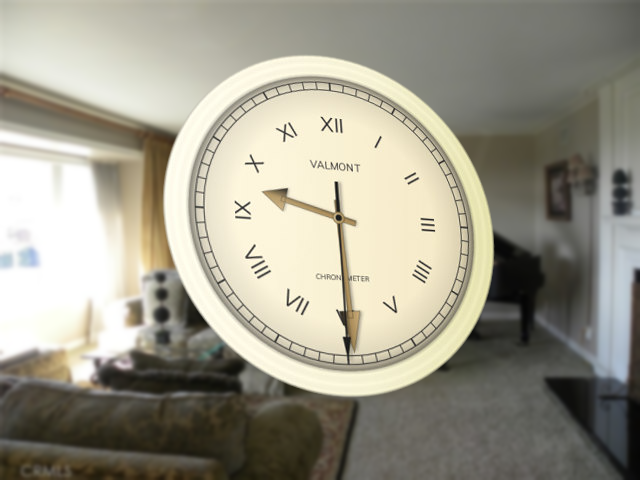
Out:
9 h 29 min 30 s
